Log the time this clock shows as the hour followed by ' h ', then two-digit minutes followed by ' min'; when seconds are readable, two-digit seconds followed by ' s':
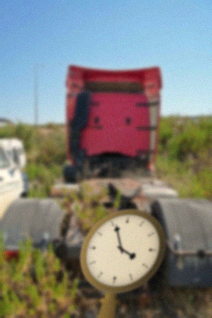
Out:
3 h 56 min
